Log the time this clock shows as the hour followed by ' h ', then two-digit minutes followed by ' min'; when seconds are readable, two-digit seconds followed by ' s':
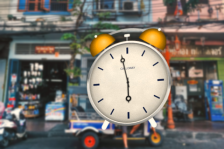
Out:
5 h 58 min
